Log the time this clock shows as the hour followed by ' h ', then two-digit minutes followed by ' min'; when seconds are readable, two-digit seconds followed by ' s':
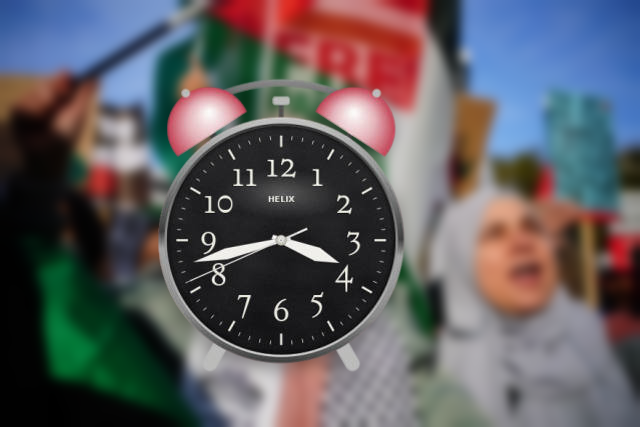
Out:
3 h 42 min 41 s
